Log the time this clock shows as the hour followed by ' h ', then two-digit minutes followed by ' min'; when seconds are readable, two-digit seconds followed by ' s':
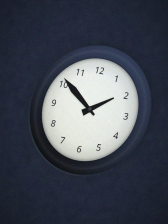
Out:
1 h 51 min
